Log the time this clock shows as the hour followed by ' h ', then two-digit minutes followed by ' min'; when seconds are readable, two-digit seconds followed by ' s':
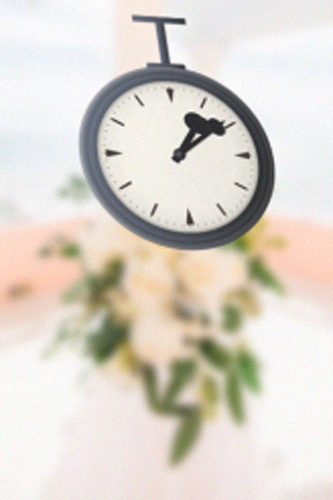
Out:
1 h 09 min
